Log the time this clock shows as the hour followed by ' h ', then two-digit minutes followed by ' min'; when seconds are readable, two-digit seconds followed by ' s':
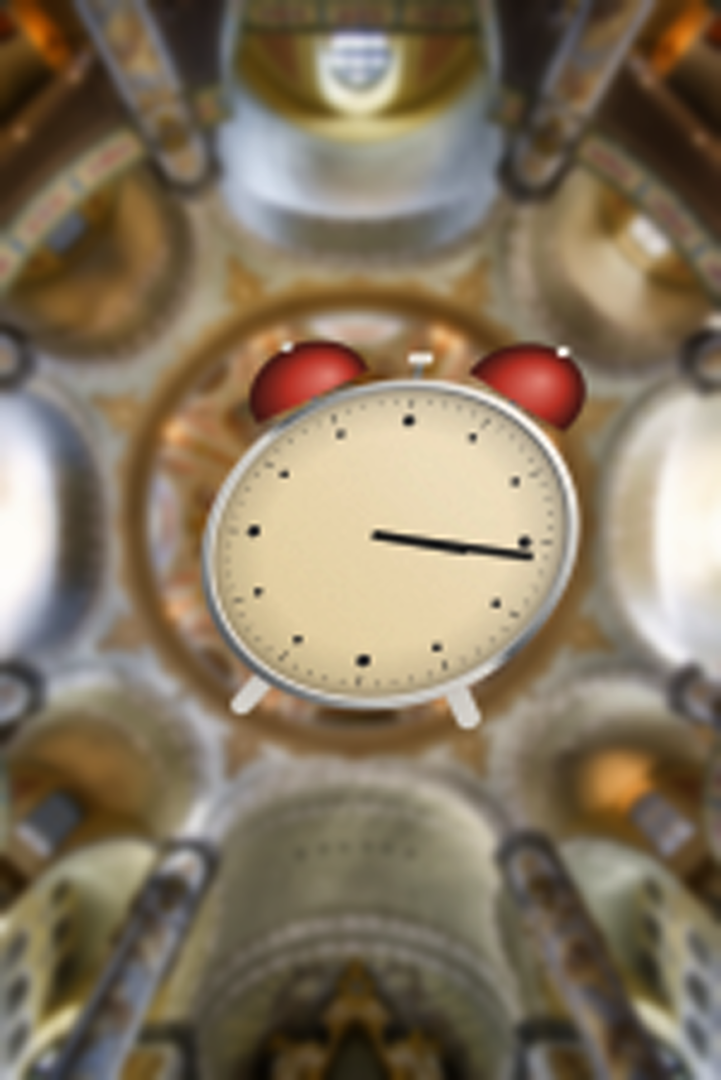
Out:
3 h 16 min
